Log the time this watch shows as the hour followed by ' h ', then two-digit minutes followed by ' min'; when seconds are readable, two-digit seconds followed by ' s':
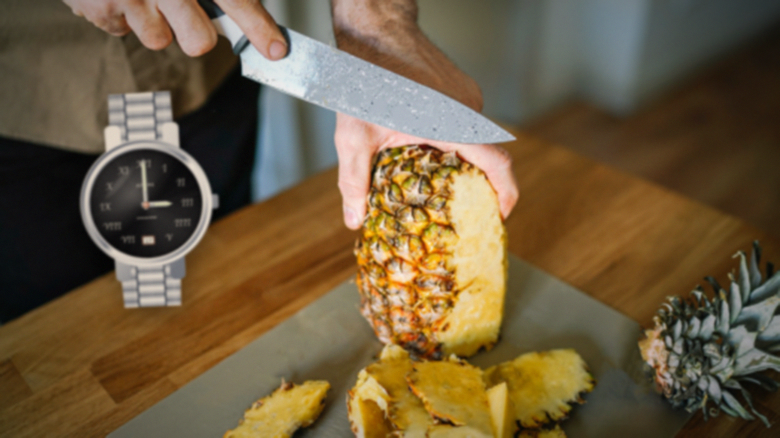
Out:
3 h 00 min
